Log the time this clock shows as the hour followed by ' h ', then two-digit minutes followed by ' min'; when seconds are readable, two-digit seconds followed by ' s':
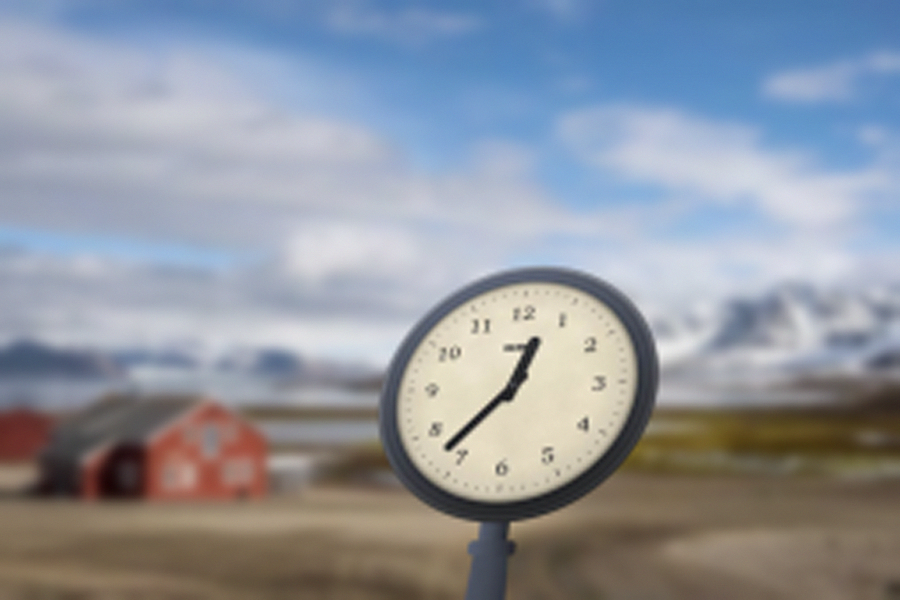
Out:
12 h 37 min
